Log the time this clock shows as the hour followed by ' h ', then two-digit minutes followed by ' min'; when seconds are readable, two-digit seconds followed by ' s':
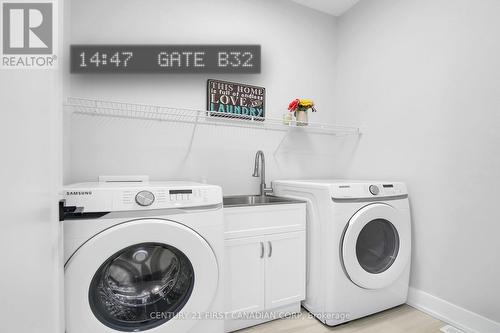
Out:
14 h 47 min
